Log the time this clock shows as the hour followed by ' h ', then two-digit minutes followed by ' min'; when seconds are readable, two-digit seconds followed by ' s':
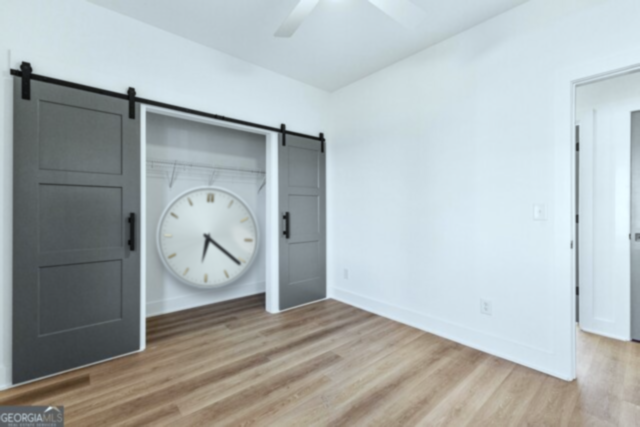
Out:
6 h 21 min
